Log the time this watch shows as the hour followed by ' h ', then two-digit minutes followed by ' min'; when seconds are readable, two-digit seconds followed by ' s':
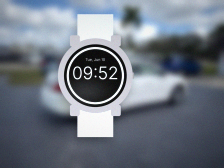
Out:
9 h 52 min
